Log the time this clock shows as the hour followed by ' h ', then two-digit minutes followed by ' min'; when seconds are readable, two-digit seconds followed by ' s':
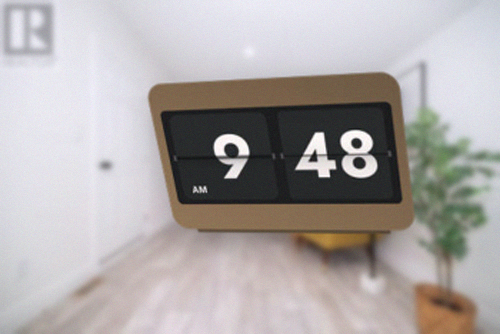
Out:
9 h 48 min
